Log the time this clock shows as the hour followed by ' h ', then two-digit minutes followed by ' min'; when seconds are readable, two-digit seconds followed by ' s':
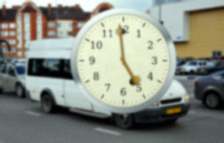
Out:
4 h 59 min
